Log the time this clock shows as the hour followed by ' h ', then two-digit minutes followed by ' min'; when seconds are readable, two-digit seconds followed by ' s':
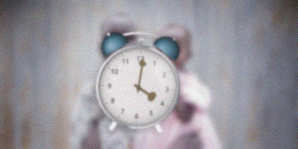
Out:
4 h 01 min
